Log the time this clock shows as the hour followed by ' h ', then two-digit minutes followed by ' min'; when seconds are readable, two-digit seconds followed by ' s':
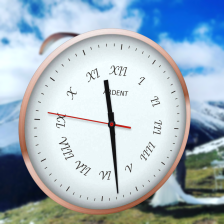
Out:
11 h 27 min 46 s
